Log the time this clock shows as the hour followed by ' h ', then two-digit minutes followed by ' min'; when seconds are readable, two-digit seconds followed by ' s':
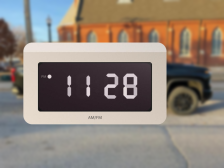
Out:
11 h 28 min
